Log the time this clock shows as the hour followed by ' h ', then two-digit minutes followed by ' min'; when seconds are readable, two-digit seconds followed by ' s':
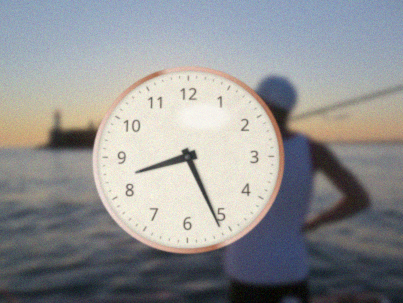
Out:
8 h 26 min
